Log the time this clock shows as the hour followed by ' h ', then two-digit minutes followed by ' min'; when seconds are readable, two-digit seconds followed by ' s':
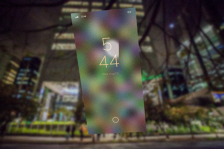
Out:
5 h 44 min
